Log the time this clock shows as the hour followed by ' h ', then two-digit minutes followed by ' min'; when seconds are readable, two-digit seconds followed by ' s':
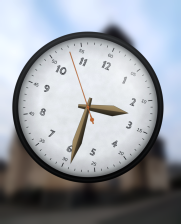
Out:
2 h 28 min 53 s
